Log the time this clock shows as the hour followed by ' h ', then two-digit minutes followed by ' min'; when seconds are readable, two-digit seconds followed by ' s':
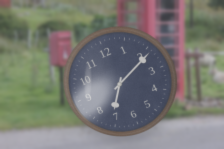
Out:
7 h 11 min
